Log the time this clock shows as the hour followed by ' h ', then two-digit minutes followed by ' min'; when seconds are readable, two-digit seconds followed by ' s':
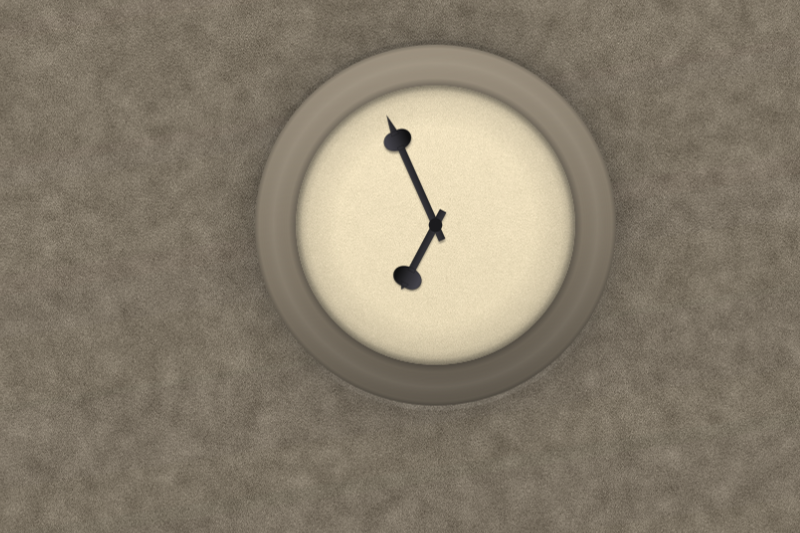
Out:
6 h 56 min
